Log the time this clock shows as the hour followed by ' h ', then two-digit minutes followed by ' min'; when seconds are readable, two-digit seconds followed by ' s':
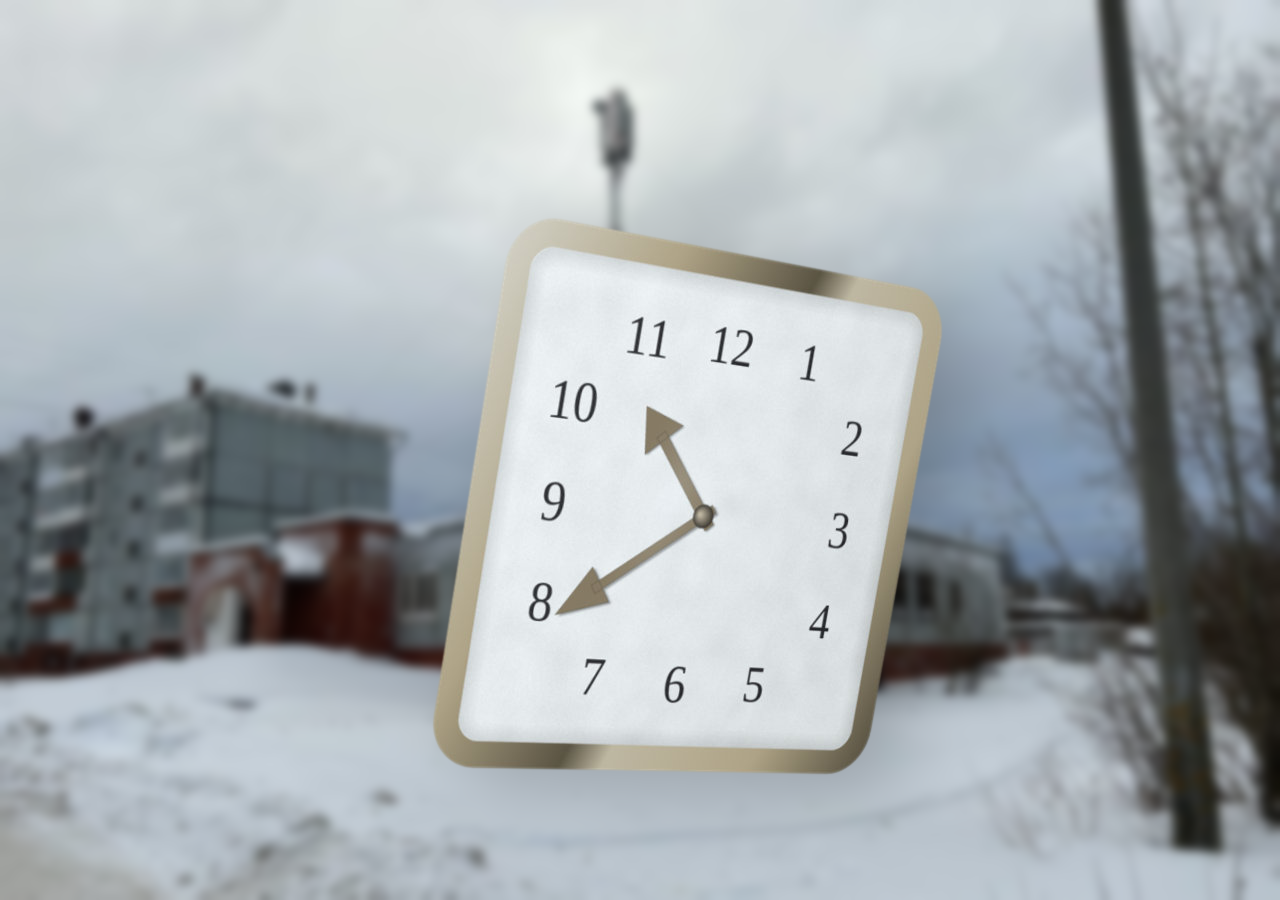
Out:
10 h 39 min
